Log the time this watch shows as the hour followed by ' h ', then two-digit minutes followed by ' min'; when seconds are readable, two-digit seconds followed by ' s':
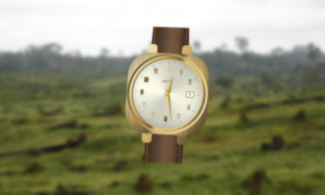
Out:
12 h 28 min
